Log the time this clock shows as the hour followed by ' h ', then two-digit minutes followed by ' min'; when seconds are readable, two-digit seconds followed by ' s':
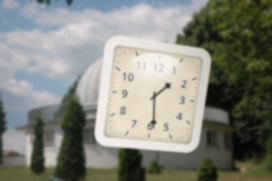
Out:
1 h 29 min
